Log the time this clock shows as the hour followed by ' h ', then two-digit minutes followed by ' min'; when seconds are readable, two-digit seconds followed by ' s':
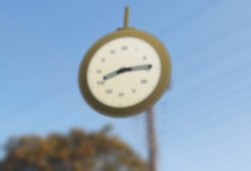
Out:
8 h 14 min
